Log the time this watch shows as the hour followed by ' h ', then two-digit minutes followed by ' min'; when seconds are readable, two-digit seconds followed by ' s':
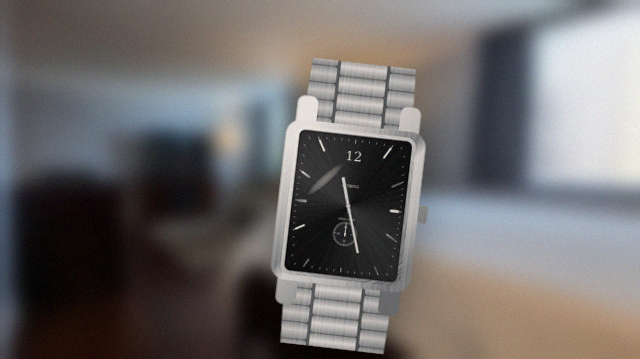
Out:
11 h 27 min
